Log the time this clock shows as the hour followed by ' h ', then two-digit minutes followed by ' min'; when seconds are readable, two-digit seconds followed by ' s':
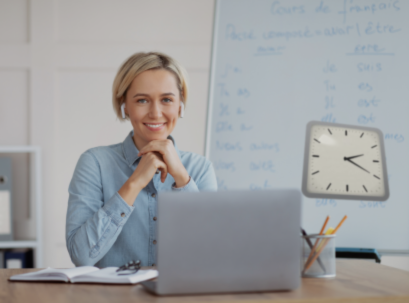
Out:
2 h 20 min
